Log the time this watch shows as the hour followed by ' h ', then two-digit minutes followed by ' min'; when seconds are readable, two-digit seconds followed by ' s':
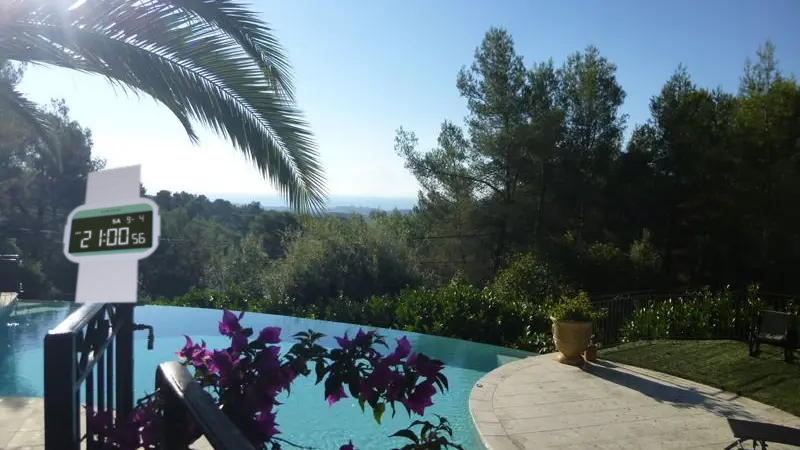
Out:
21 h 00 min 56 s
